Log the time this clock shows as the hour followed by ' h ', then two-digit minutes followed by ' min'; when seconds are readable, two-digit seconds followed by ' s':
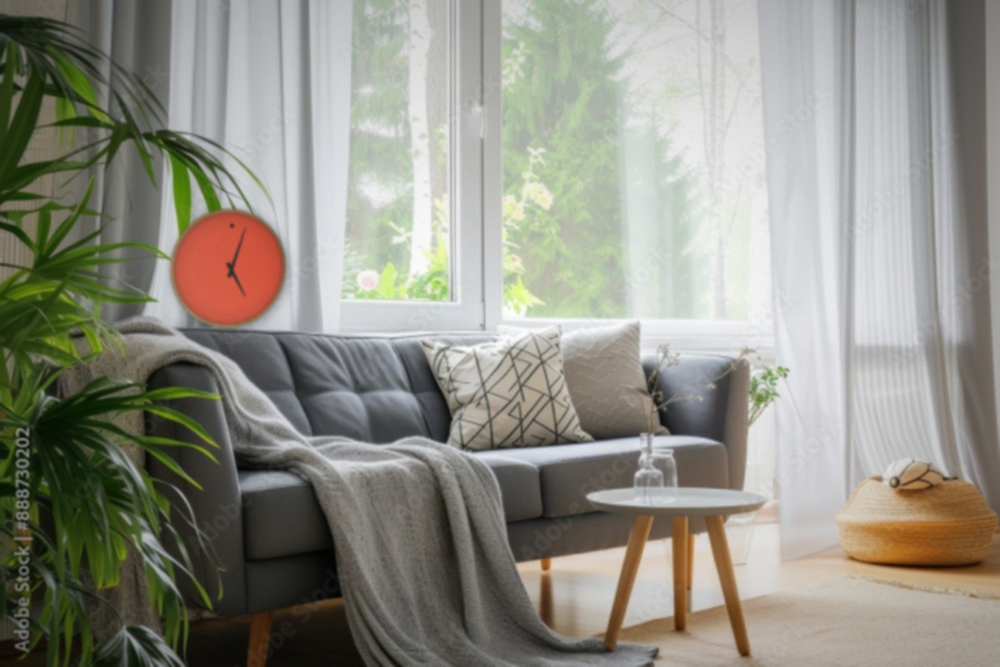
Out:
5 h 03 min
